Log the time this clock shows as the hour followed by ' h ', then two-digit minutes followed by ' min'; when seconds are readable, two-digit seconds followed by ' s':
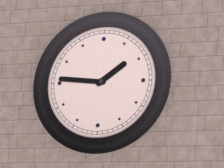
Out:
1 h 46 min
